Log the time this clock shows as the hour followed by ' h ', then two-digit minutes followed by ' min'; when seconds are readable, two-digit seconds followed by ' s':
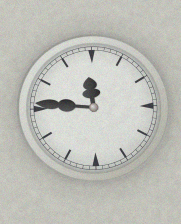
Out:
11 h 46 min
